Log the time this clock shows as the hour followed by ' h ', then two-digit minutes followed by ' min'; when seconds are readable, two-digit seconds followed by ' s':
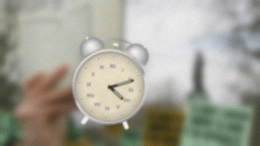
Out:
4 h 11 min
